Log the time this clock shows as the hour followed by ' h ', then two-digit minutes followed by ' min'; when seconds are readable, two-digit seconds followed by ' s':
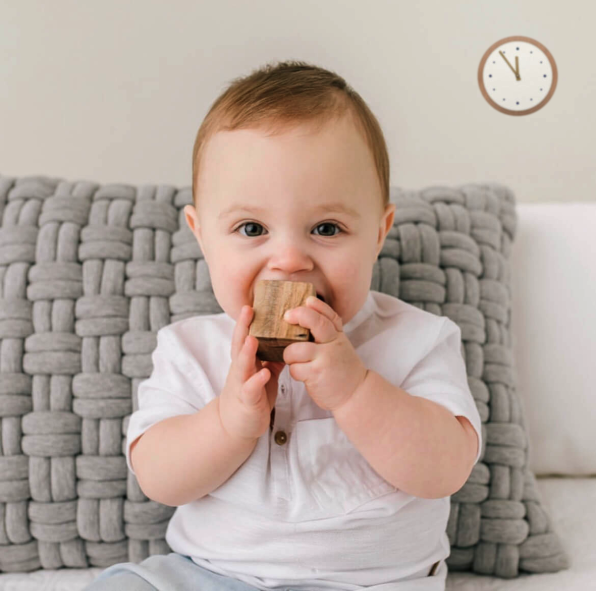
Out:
11 h 54 min
